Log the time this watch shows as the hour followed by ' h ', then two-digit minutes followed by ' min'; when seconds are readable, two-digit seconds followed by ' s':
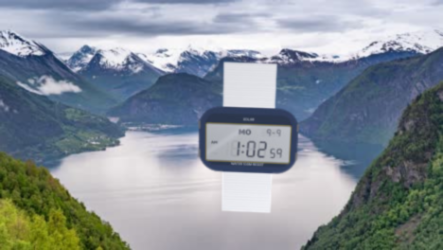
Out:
1 h 02 min 59 s
